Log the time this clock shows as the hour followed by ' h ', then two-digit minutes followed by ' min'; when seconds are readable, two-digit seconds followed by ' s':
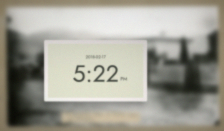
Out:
5 h 22 min
